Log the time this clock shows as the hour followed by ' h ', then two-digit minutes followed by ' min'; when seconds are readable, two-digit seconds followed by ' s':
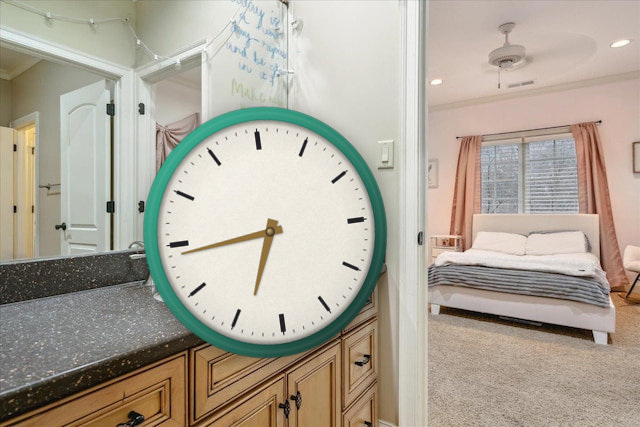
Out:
6 h 44 min
